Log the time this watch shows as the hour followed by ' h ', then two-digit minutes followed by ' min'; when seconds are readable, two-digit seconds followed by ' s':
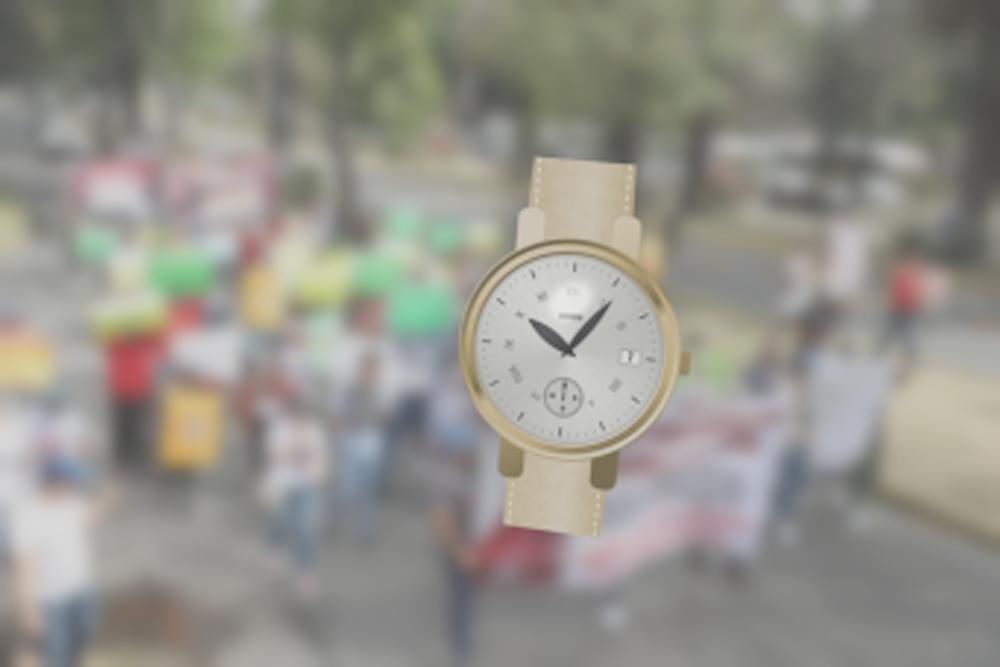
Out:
10 h 06 min
